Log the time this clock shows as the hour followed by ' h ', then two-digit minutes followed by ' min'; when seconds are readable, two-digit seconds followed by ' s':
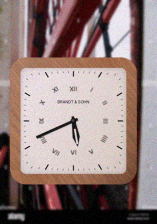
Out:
5 h 41 min
